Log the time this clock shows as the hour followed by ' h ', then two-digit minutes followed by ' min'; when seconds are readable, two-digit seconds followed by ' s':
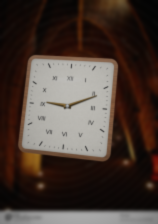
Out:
9 h 11 min
